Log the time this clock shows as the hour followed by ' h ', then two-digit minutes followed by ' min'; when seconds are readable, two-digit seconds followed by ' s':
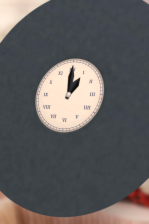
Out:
1 h 00 min
